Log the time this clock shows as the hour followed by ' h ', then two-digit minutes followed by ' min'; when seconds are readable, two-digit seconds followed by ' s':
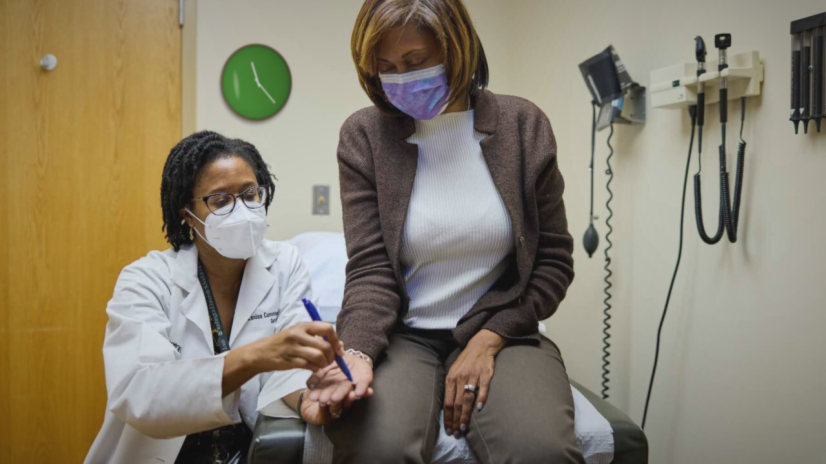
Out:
11 h 23 min
